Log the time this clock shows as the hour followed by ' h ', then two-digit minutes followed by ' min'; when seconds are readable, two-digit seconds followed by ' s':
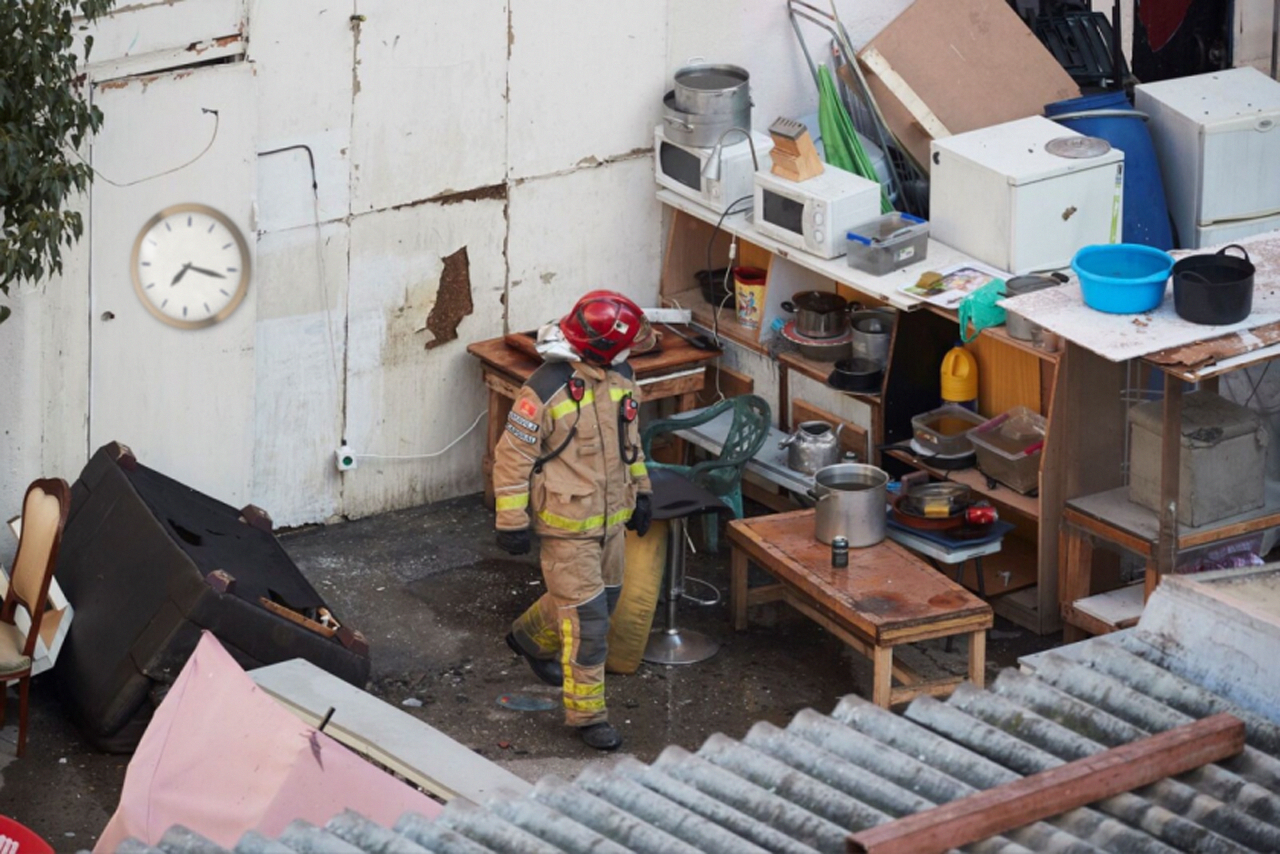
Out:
7 h 17 min
